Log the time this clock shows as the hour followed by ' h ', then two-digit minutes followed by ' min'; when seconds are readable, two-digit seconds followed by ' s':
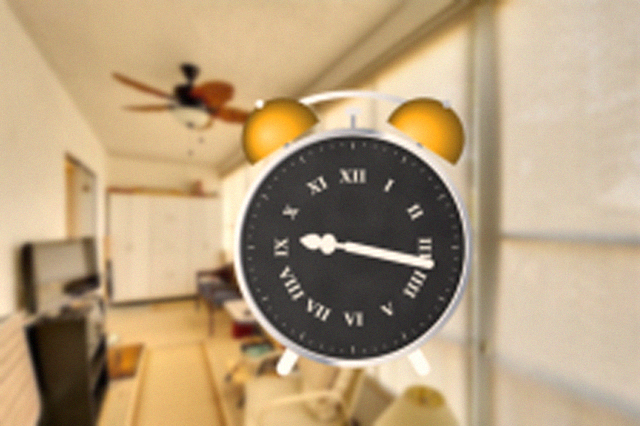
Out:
9 h 17 min
